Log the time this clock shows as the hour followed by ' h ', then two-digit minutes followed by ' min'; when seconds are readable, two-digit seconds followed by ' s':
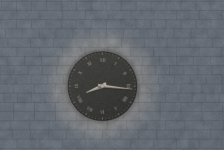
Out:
8 h 16 min
